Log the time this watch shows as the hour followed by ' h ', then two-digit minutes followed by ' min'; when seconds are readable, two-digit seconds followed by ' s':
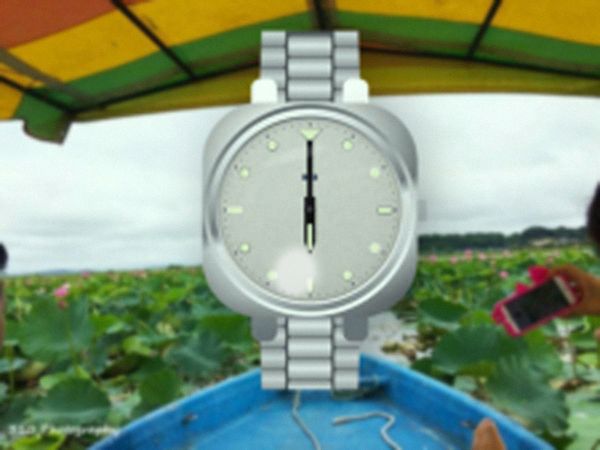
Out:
6 h 00 min
